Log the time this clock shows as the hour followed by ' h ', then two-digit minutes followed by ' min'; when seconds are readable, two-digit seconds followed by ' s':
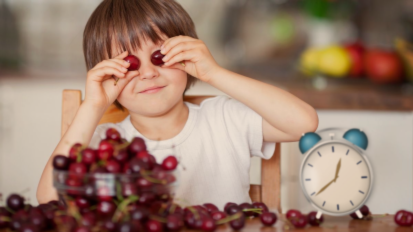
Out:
12 h 39 min
